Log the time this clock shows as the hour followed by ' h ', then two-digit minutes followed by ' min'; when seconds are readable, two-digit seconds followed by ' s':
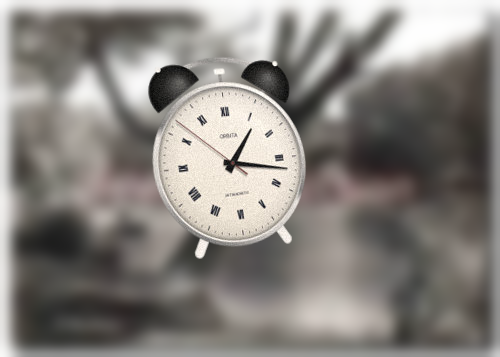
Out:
1 h 16 min 52 s
